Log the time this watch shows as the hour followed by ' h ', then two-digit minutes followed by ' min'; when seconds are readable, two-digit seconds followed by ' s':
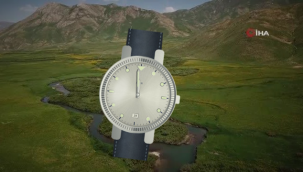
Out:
11 h 59 min
